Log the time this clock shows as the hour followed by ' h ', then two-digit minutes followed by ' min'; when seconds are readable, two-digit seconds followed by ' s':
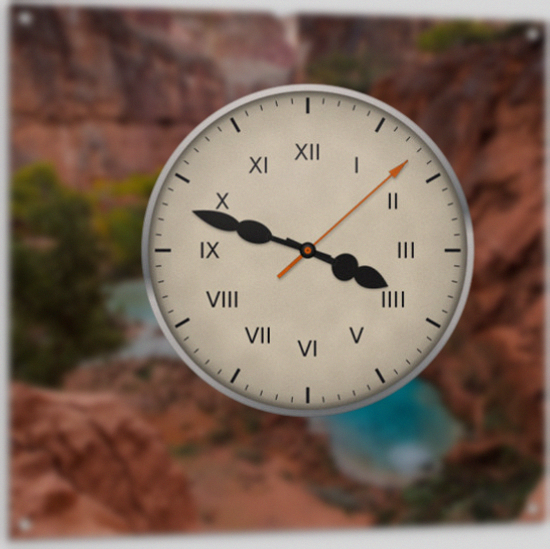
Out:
3 h 48 min 08 s
